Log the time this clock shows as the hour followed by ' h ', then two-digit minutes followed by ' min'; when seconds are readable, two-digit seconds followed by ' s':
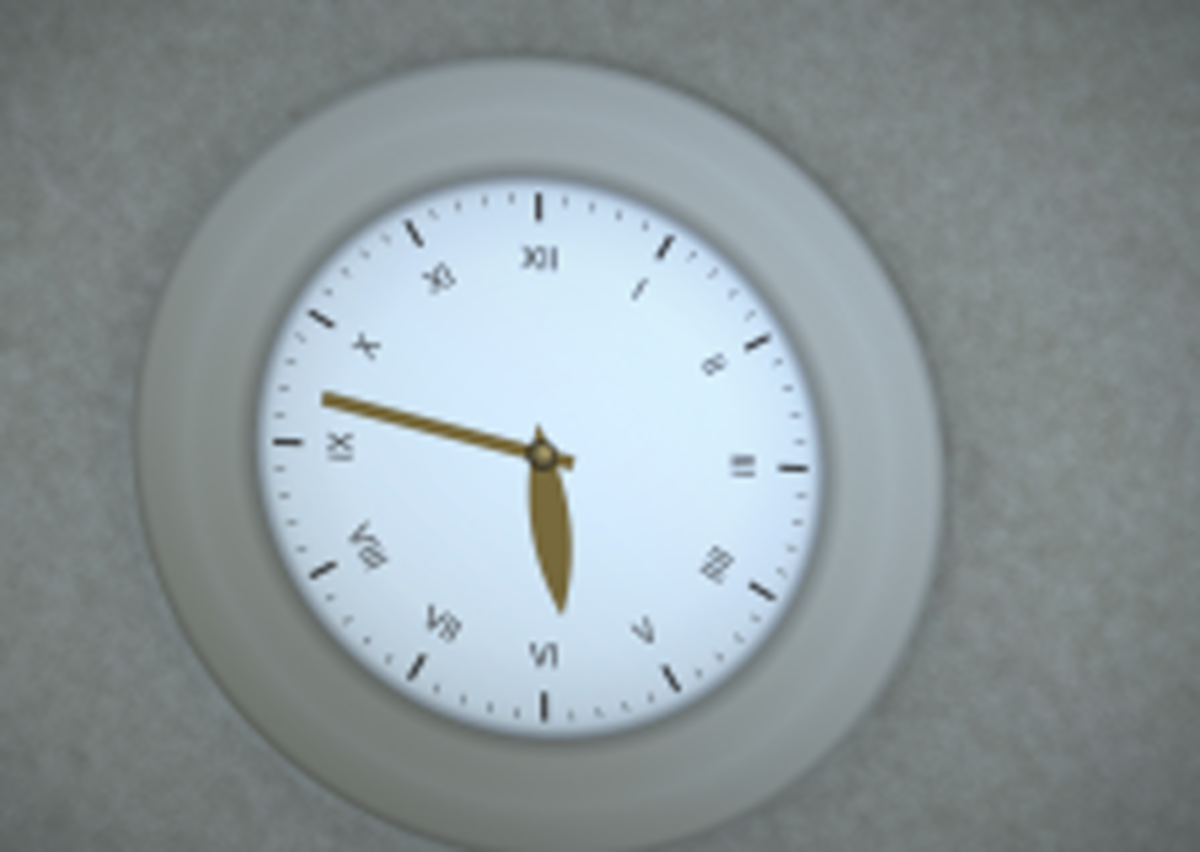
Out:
5 h 47 min
